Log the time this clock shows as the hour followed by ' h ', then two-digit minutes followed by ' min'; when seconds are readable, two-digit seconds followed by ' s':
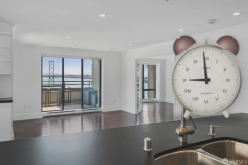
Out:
8 h 59 min
